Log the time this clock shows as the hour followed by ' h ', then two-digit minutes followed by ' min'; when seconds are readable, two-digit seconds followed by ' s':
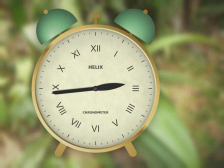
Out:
2 h 44 min
